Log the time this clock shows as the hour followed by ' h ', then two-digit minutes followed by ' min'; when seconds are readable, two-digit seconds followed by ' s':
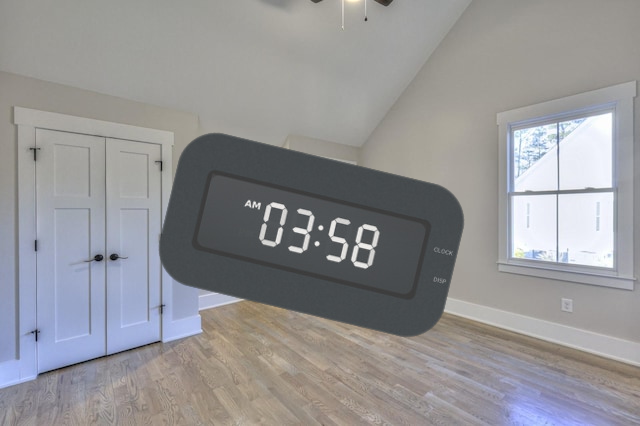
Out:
3 h 58 min
